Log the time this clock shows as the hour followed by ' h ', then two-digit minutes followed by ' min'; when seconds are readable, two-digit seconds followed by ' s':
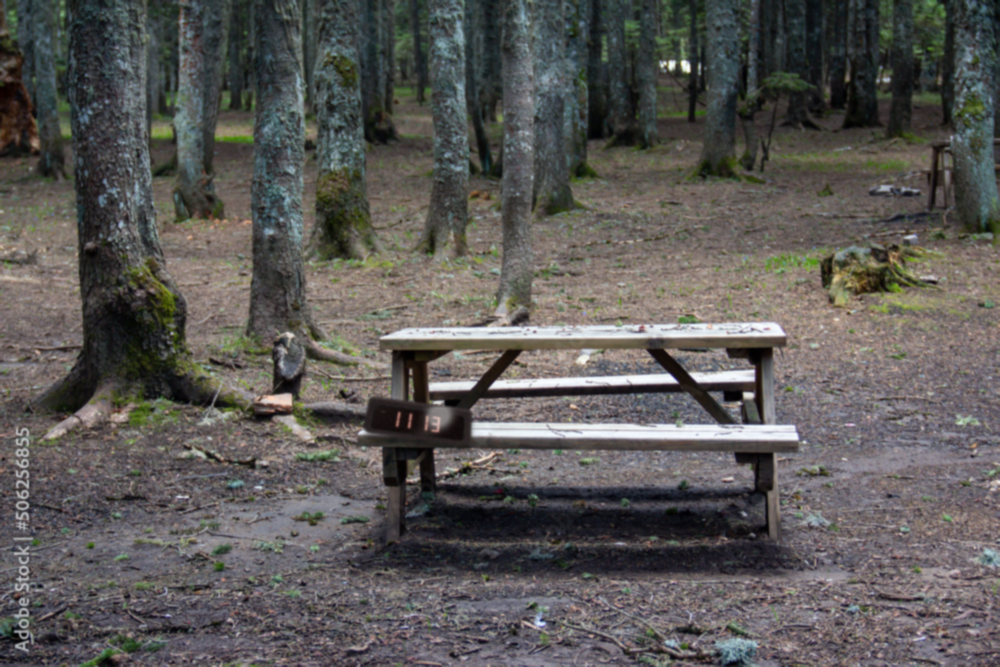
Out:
11 h 13 min
